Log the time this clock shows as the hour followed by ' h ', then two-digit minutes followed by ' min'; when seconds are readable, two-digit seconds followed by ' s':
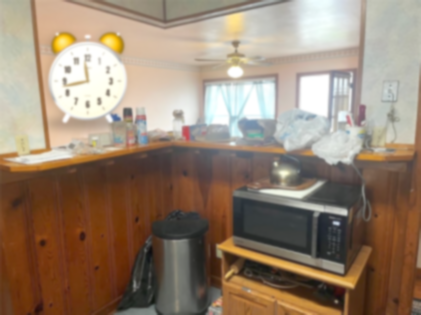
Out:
11 h 43 min
